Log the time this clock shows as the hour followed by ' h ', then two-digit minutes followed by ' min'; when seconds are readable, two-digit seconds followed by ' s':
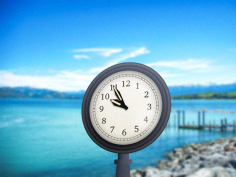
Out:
9 h 55 min
